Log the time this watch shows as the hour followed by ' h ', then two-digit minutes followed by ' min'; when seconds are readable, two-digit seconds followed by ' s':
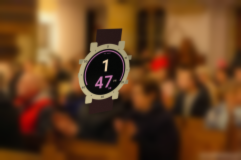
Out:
1 h 47 min
